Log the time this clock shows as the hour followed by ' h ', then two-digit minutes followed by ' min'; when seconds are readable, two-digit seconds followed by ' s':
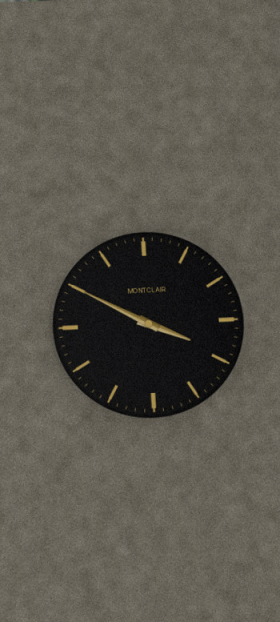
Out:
3 h 50 min
